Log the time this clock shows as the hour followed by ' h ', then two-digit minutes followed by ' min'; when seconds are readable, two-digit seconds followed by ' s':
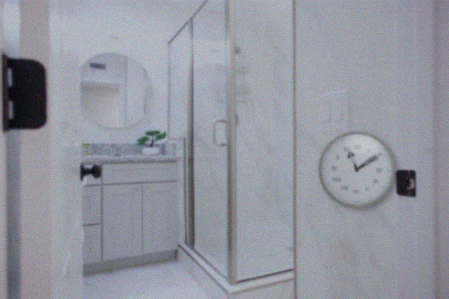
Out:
11 h 09 min
